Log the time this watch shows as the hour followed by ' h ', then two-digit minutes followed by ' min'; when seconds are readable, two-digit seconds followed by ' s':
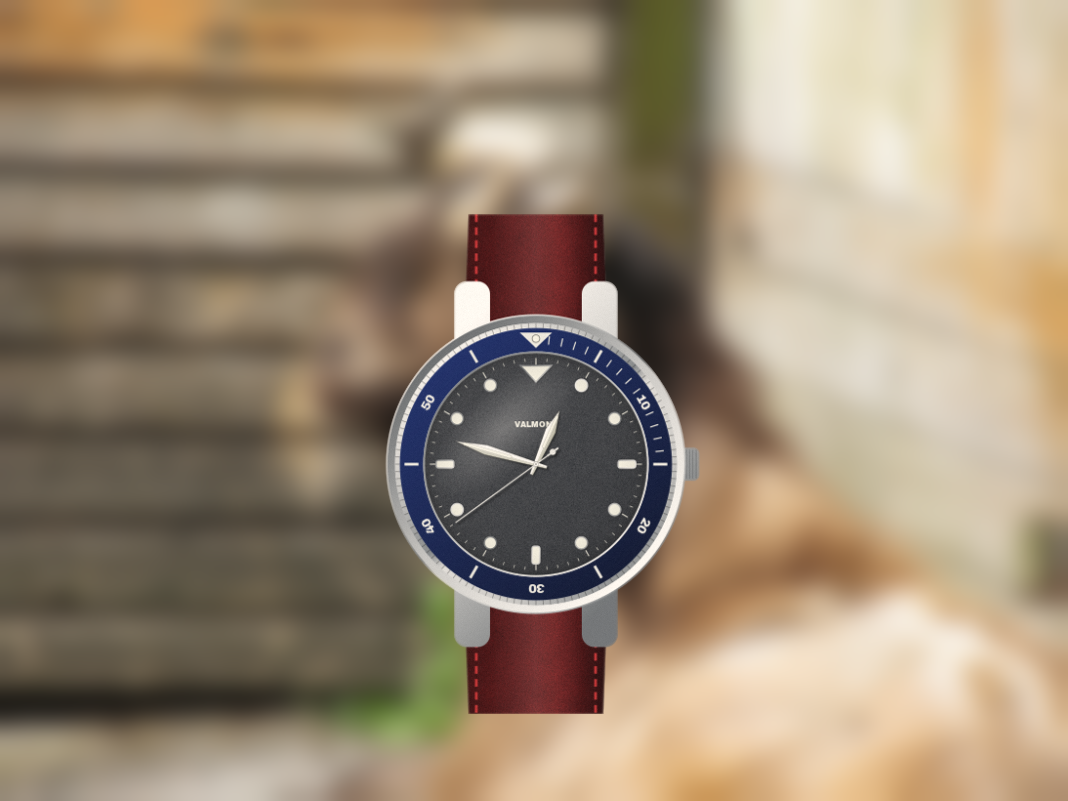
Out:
12 h 47 min 39 s
